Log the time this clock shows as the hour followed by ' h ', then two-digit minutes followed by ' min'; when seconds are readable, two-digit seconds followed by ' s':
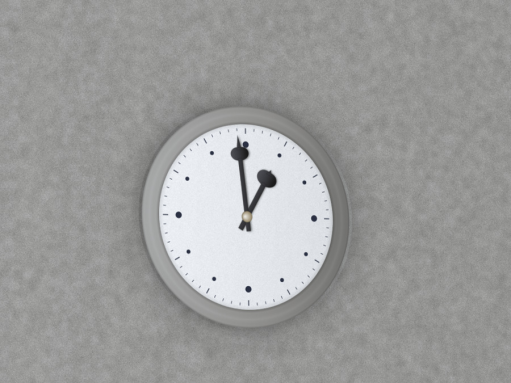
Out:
12 h 59 min
